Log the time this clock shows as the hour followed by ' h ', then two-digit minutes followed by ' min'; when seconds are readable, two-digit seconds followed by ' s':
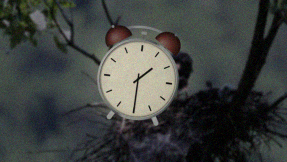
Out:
1 h 30 min
